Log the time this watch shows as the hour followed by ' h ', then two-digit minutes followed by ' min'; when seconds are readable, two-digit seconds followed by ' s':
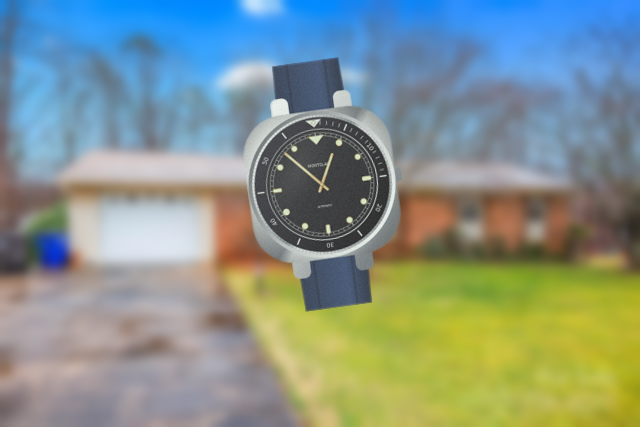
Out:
12 h 53 min
